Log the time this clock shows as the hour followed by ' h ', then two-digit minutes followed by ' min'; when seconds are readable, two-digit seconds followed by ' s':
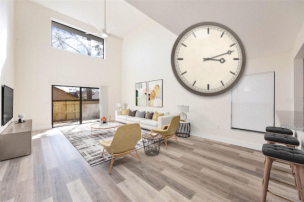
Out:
3 h 12 min
